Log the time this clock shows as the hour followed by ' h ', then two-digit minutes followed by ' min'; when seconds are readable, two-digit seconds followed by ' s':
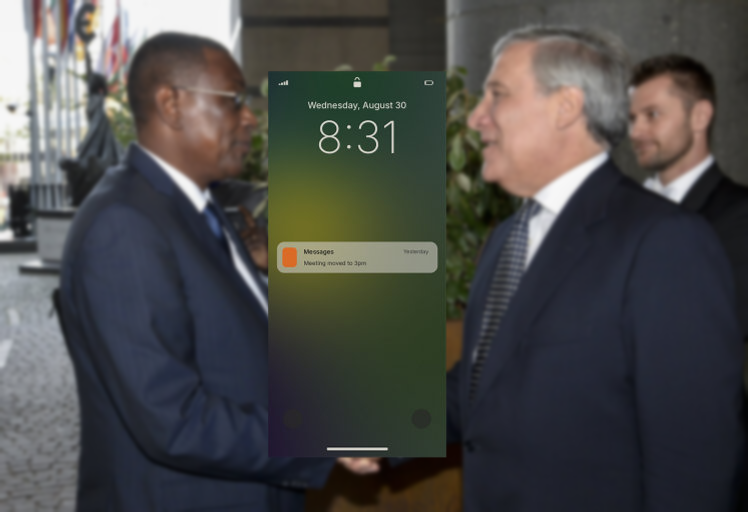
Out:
8 h 31 min
